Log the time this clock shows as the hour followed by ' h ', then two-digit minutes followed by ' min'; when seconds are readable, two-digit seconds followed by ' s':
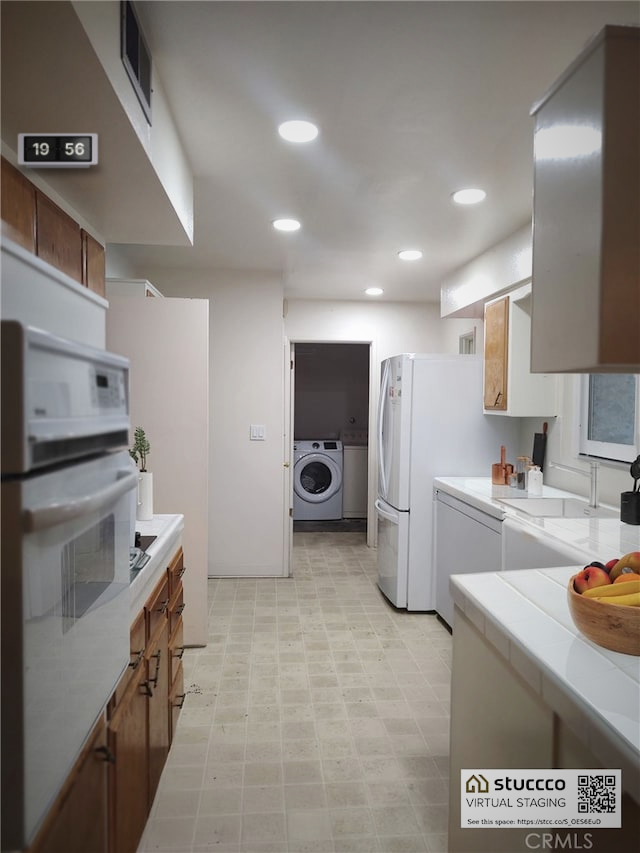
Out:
19 h 56 min
